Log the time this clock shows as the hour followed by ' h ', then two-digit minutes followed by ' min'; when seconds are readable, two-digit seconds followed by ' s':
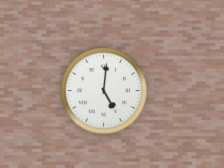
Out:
5 h 01 min
